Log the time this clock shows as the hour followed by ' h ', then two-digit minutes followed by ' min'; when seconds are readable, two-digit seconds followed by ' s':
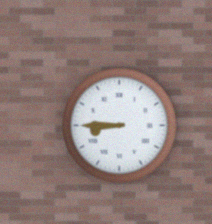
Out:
8 h 45 min
